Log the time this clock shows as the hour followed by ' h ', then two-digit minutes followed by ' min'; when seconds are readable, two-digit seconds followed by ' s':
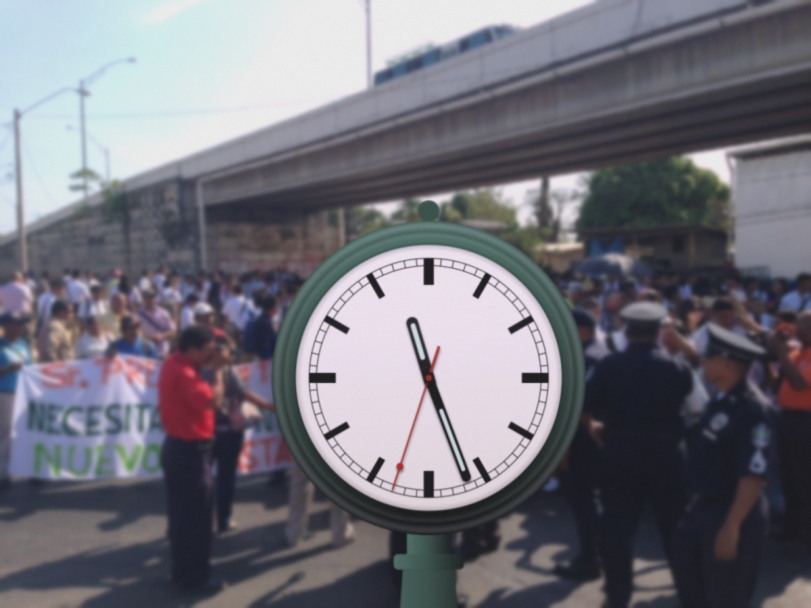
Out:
11 h 26 min 33 s
